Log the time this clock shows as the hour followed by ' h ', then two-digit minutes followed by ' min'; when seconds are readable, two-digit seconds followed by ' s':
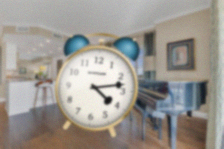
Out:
4 h 13 min
